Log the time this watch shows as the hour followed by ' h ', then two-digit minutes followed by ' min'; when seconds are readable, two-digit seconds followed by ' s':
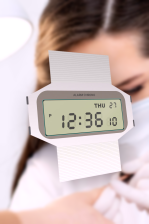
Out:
12 h 36 min 10 s
